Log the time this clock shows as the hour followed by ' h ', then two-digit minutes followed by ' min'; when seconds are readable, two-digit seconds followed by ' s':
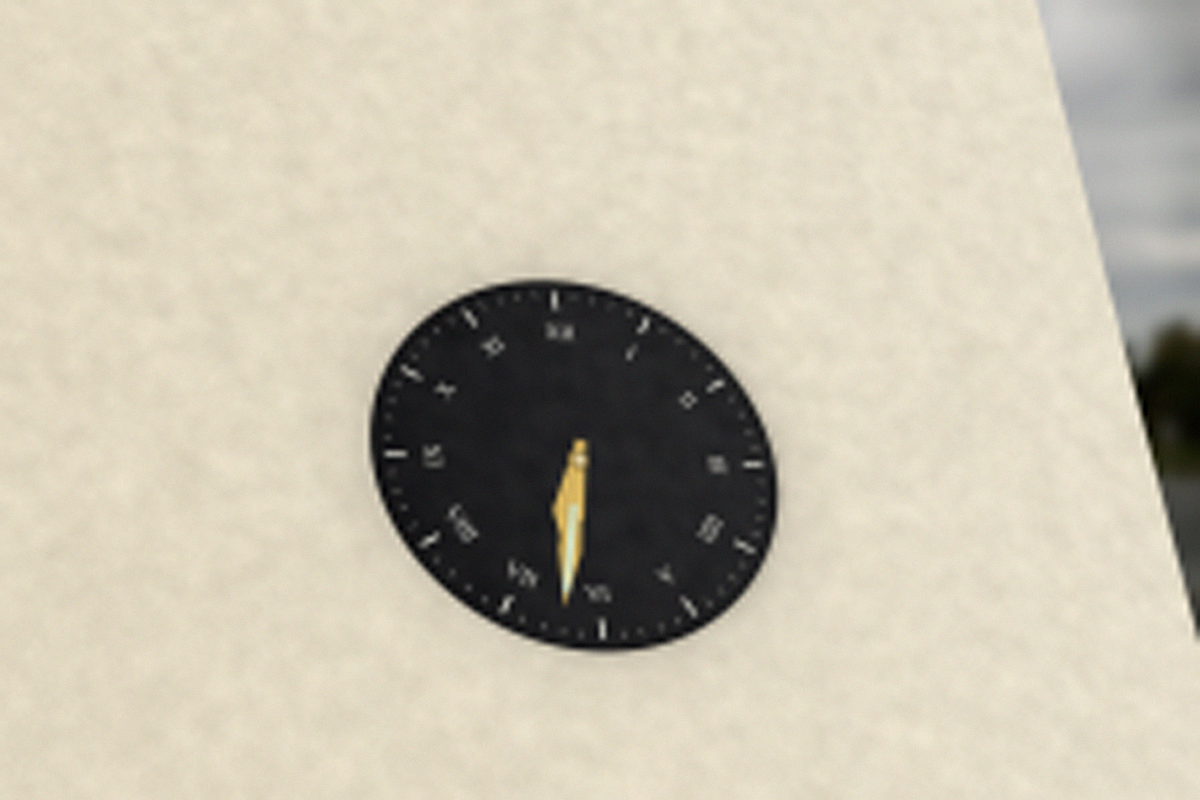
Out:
6 h 32 min
